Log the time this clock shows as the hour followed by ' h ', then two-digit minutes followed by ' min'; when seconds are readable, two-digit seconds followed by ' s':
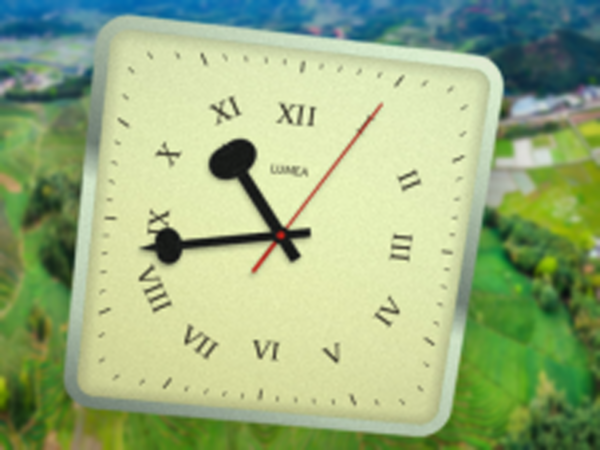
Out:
10 h 43 min 05 s
